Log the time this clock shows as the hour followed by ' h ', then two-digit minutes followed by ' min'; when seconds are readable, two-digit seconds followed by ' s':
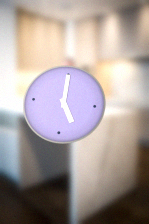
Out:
5 h 00 min
